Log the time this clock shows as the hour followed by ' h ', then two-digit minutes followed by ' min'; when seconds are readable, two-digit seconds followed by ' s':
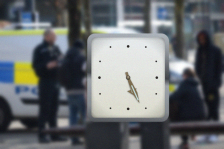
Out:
5 h 26 min
